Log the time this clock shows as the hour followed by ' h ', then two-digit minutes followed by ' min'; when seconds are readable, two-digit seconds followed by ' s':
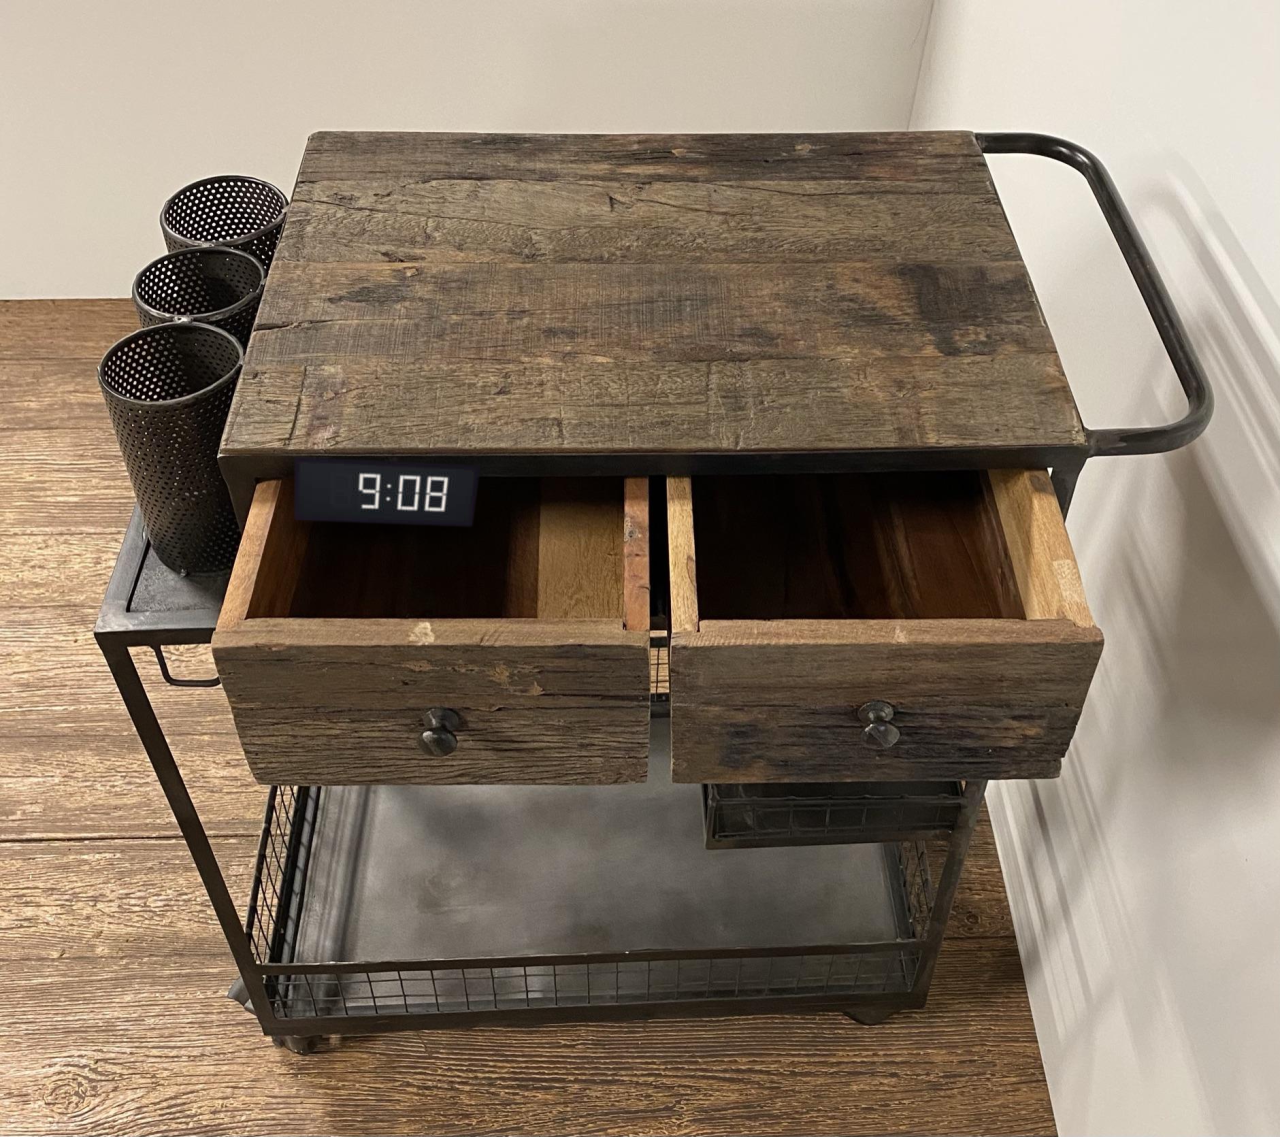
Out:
9 h 08 min
